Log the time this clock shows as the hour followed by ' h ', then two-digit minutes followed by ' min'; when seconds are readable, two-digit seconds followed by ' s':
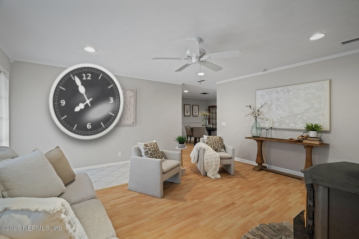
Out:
7 h 56 min
